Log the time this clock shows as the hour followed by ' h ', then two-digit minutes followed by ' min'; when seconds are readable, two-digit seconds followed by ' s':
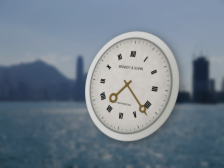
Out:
7 h 22 min
